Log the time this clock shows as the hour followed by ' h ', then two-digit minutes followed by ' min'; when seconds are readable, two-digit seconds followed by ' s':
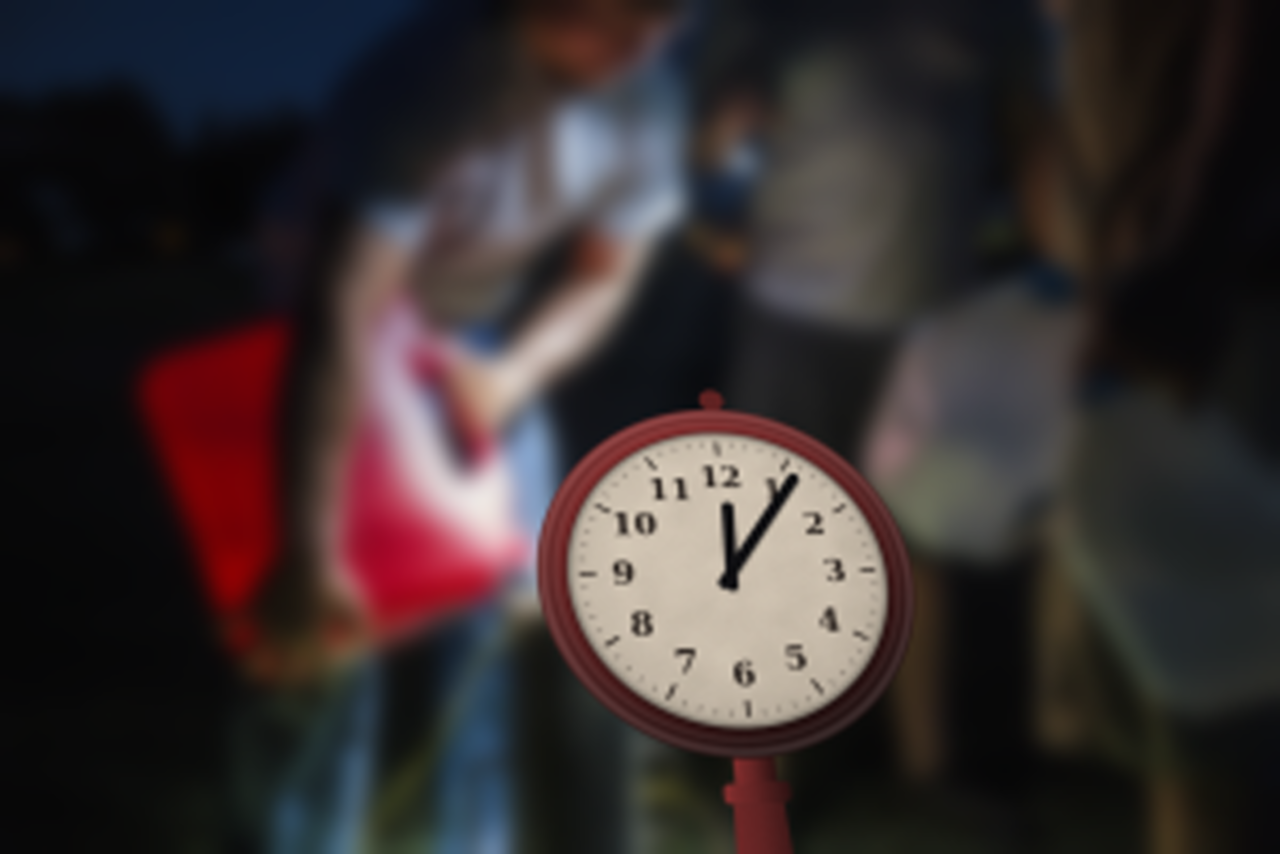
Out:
12 h 06 min
